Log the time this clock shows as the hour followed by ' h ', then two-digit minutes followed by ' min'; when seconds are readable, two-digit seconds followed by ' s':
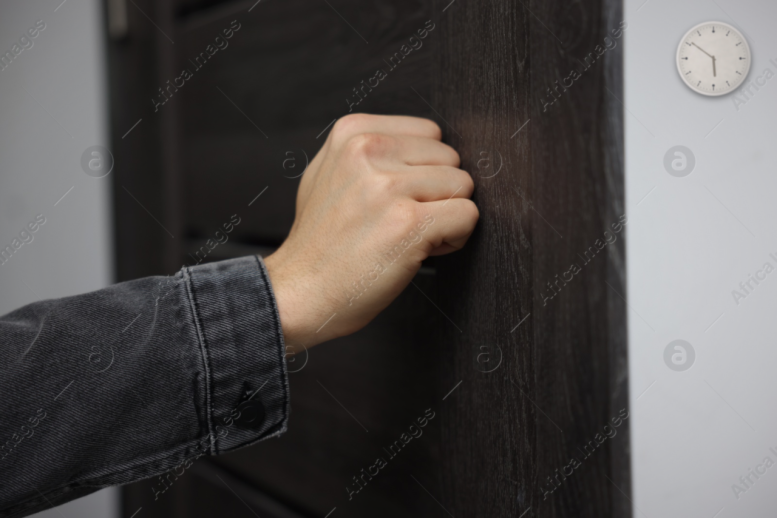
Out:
5 h 51 min
